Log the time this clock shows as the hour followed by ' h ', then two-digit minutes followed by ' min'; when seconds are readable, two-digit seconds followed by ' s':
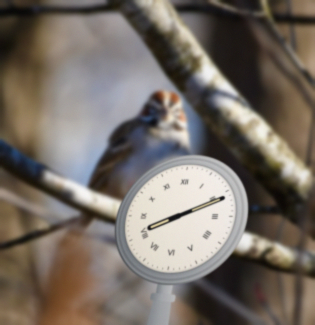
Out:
8 h 11 min
